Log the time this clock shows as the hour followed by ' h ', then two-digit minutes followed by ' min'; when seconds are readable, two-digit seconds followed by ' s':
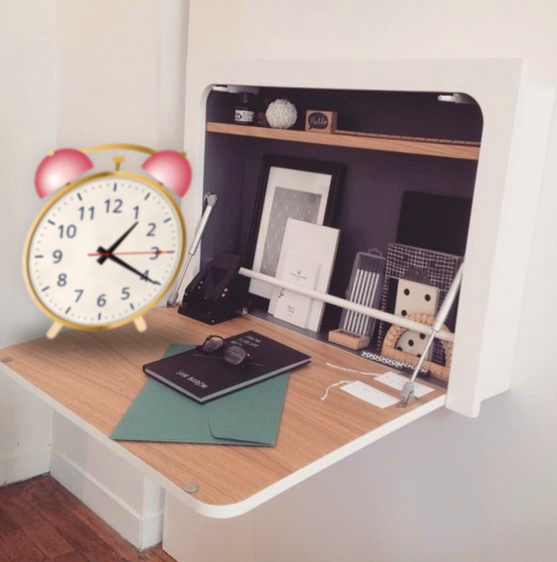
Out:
1 h 20 min 15 s
